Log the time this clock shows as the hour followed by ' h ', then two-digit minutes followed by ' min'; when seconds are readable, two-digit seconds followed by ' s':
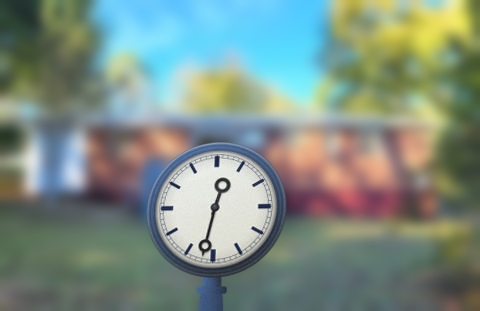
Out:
12 h 32 min
